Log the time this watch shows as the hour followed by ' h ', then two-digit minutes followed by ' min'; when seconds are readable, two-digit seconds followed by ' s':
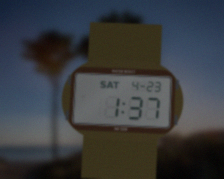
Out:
1 h 37 min
